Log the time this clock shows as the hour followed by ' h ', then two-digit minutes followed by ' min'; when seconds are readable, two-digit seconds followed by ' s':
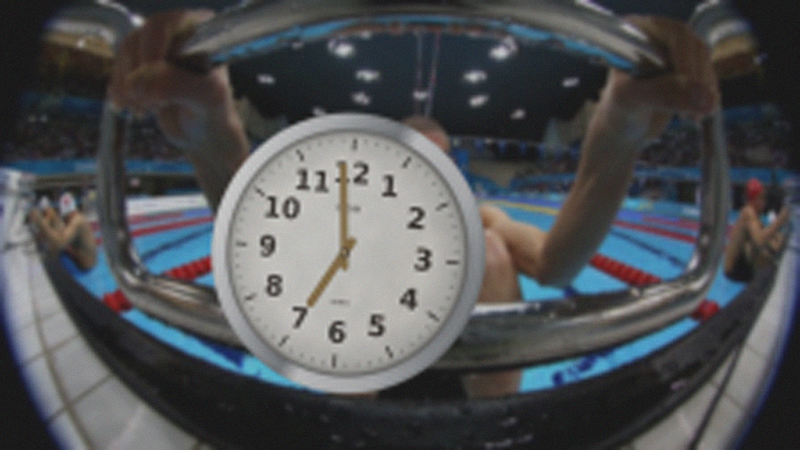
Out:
6 h 59 min
